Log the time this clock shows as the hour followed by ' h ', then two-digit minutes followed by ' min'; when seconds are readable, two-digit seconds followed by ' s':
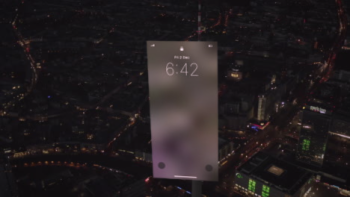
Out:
6 h 42 min
